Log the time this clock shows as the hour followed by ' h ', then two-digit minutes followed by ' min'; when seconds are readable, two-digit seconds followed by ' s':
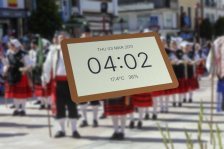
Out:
4 h 02 min
